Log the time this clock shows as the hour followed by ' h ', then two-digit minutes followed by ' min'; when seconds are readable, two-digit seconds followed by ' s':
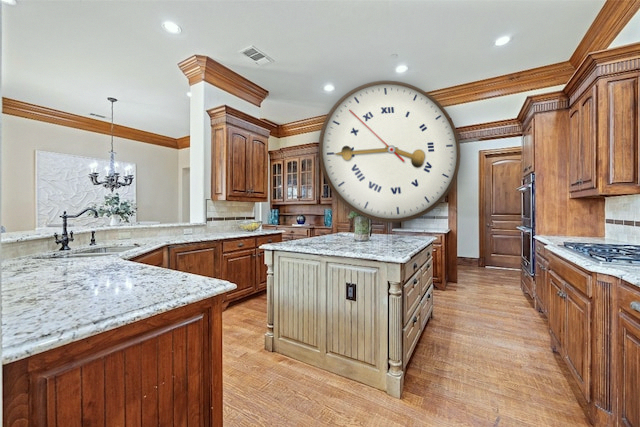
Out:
3 h 44 min 53 s
